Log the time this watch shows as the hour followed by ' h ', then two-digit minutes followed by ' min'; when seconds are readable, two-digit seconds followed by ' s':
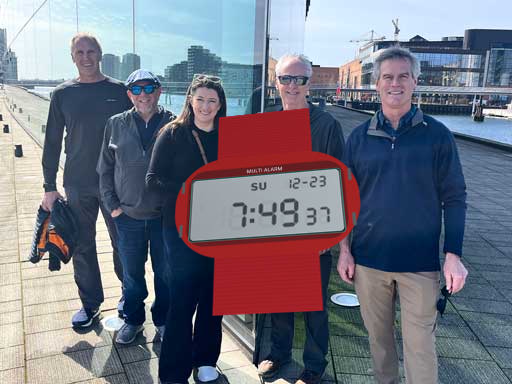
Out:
7 h 49 min 37 s
